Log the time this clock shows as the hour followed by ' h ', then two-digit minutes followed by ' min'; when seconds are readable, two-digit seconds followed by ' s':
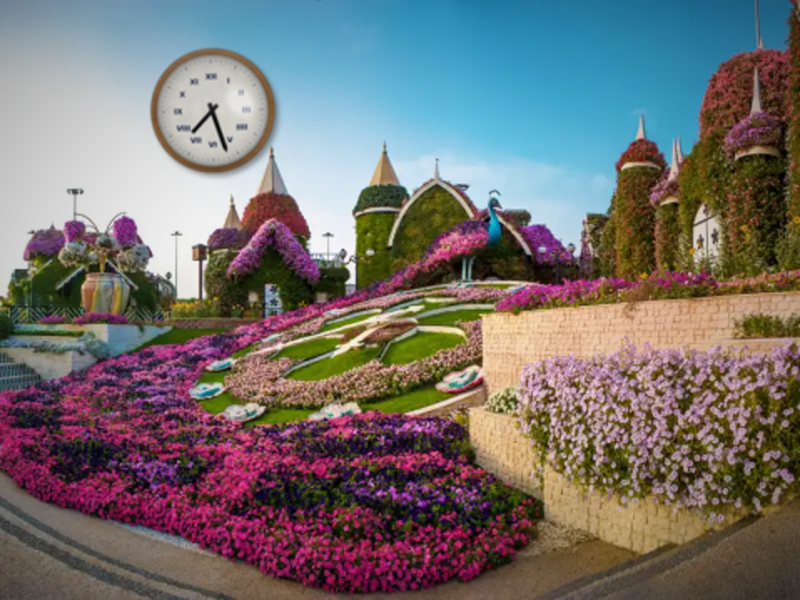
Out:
7 h 27 min
